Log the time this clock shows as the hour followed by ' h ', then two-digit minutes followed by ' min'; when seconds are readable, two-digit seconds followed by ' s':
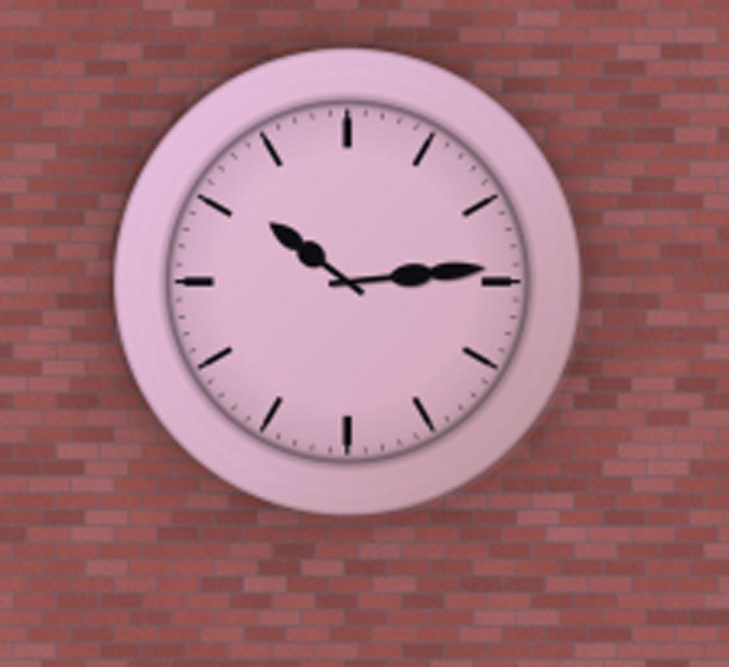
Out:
10 h 14 min
